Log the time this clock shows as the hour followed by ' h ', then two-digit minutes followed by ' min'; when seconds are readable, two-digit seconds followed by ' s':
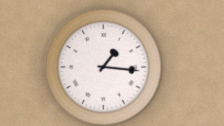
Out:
1 h 16 min
